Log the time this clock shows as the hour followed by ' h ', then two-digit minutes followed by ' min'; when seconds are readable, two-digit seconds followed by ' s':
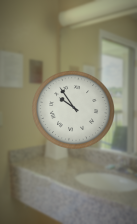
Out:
9 h 53 min
